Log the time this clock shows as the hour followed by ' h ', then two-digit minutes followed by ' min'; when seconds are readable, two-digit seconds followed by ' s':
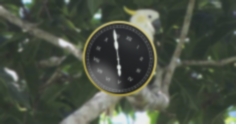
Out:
4 h 54 min
